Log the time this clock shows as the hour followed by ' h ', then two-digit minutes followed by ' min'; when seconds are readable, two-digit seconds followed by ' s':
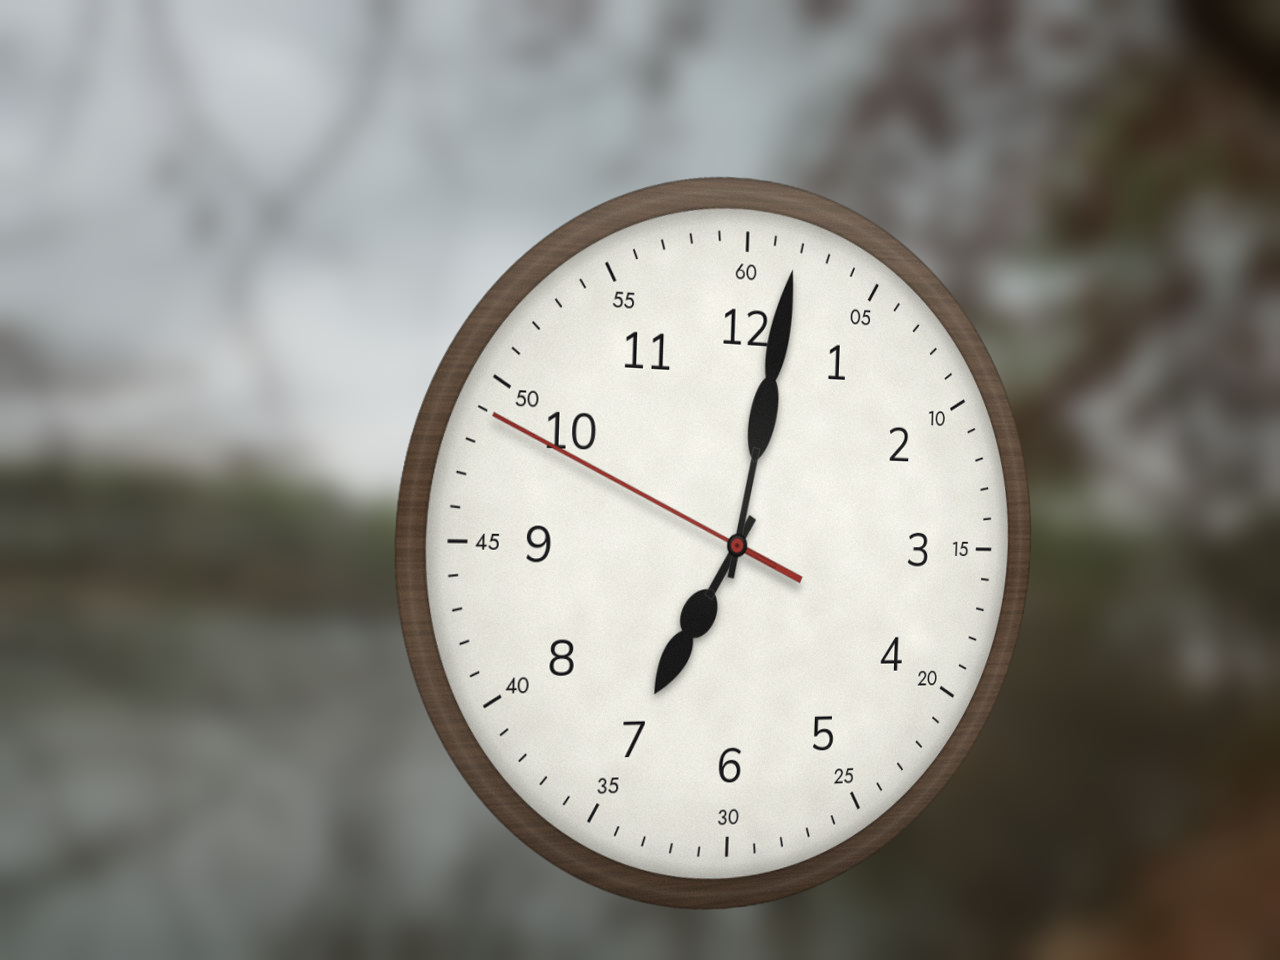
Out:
7 h 01 min 49 s
